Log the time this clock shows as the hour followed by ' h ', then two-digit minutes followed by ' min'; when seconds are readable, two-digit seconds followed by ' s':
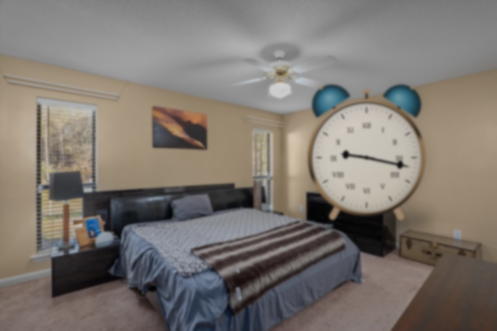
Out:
9 h 17 min
